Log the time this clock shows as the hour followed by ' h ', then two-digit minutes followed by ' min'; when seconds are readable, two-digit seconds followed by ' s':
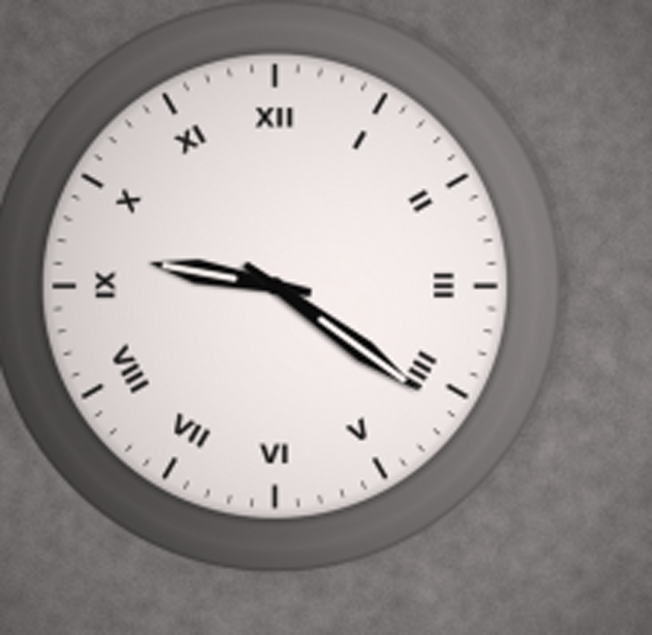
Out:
9 h 21 min
